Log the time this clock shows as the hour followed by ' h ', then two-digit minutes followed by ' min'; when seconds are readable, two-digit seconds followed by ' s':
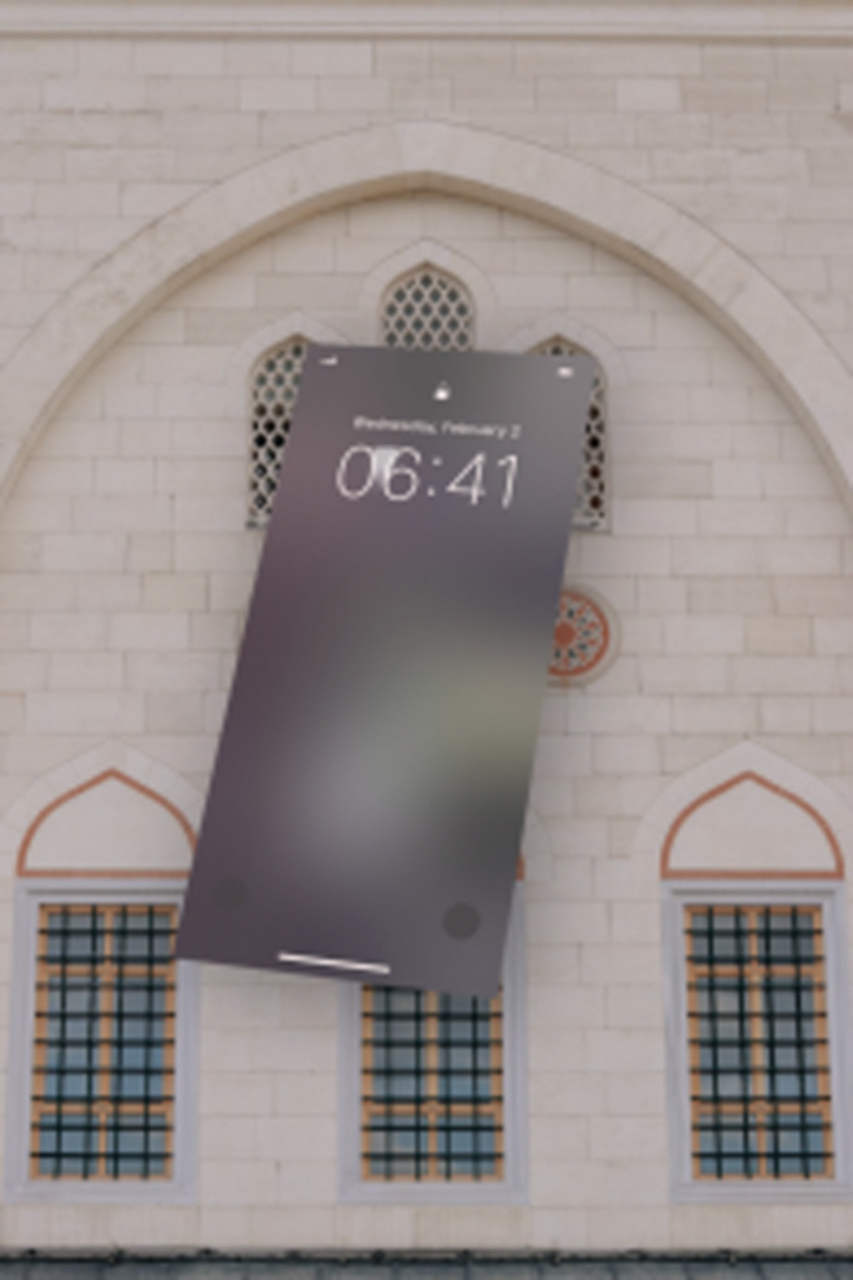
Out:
6 h 41 min
